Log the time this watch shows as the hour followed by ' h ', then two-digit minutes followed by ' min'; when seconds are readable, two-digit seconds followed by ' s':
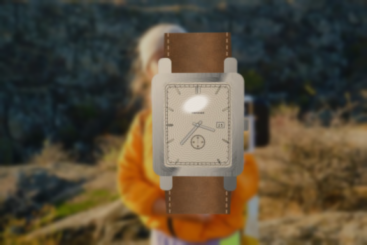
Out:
3 h 37 min
